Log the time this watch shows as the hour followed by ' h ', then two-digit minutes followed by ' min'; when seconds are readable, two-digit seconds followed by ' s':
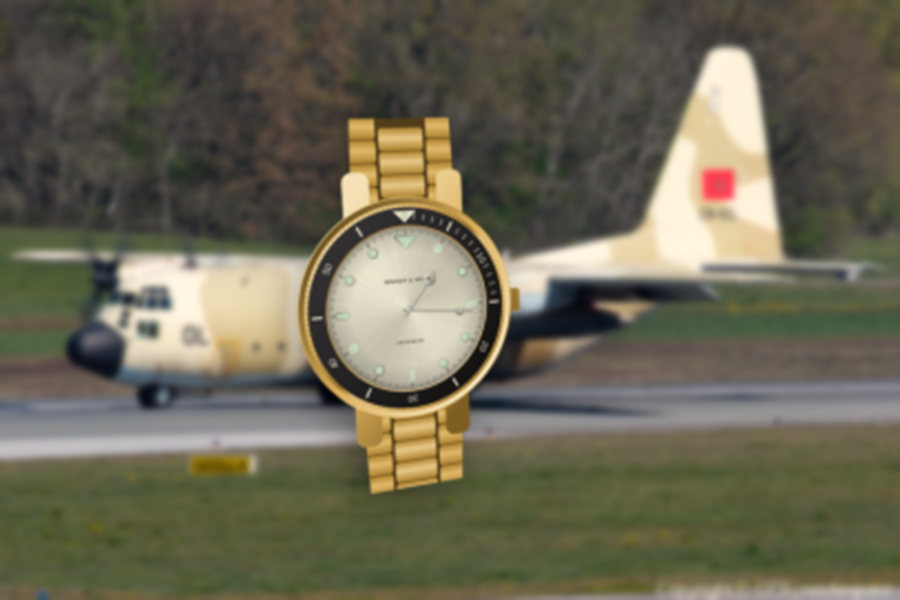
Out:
1 h 16 min
